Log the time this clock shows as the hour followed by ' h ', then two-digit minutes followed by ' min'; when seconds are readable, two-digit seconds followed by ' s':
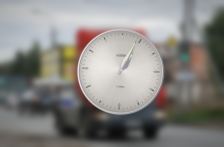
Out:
1 h 04 min
